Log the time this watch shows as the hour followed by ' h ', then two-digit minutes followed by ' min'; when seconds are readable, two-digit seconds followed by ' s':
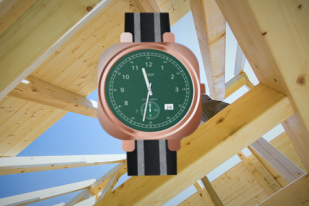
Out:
11 h 32 min
